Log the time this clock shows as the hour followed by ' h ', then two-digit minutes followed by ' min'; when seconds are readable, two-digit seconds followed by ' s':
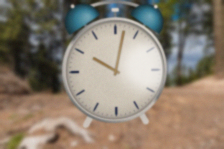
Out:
10 h 02 min
